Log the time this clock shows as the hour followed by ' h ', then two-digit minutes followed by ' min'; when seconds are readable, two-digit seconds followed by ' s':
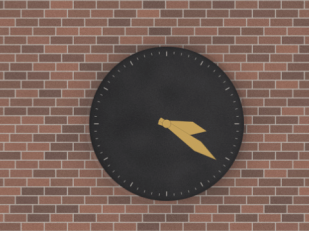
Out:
3 h 21 min
